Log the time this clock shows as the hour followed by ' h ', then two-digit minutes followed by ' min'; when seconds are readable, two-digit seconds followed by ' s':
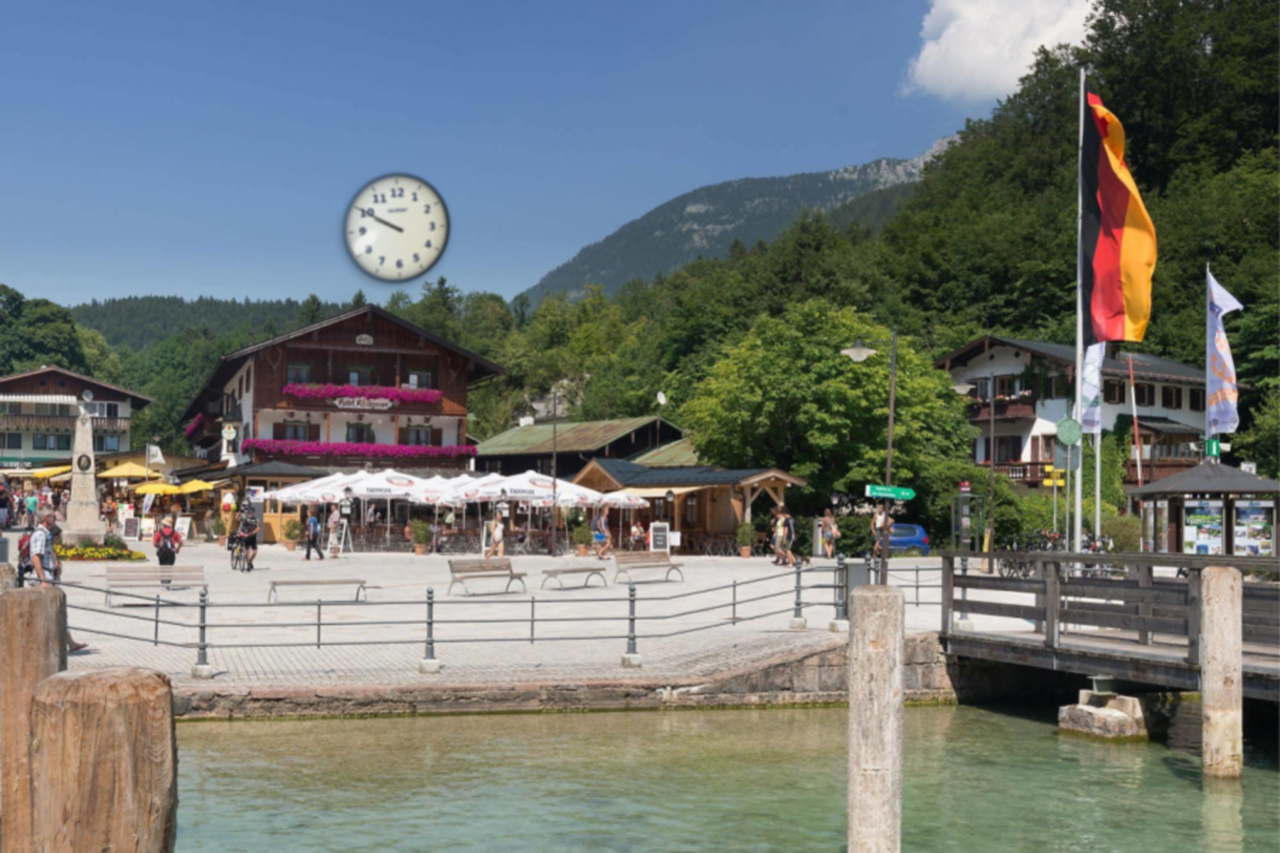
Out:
9 h 50 min
